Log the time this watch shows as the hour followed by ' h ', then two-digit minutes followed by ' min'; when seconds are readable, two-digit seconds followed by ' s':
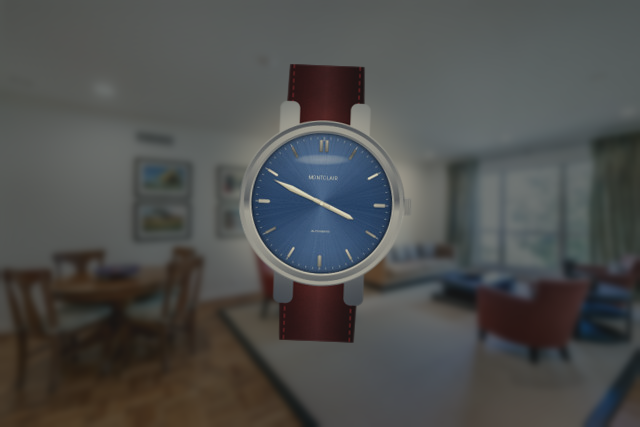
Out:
3 h 49 min
